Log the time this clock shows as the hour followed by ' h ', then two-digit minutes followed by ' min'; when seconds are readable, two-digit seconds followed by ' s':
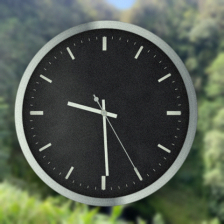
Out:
9 h 29 min 25 s
